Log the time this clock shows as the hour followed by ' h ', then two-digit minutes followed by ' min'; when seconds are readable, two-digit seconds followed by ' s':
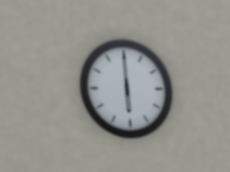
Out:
6 h 00 min
